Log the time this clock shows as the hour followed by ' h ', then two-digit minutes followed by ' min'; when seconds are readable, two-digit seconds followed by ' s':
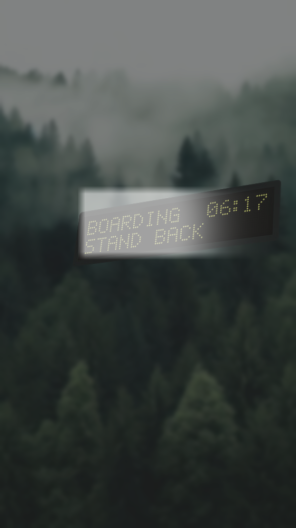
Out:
6 h 17 min
